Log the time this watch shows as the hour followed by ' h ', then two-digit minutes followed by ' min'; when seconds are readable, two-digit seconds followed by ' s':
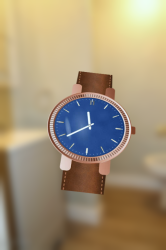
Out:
11 h 39 min
